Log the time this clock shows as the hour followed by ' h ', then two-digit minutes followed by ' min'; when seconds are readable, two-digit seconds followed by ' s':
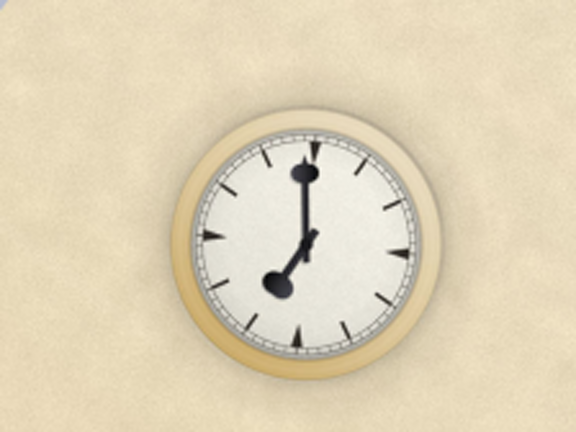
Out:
6 h 59 min
